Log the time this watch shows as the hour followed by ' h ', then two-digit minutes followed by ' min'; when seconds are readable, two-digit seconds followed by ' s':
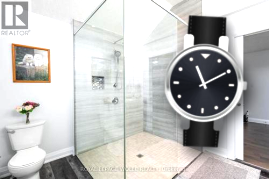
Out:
11 h 10 min
